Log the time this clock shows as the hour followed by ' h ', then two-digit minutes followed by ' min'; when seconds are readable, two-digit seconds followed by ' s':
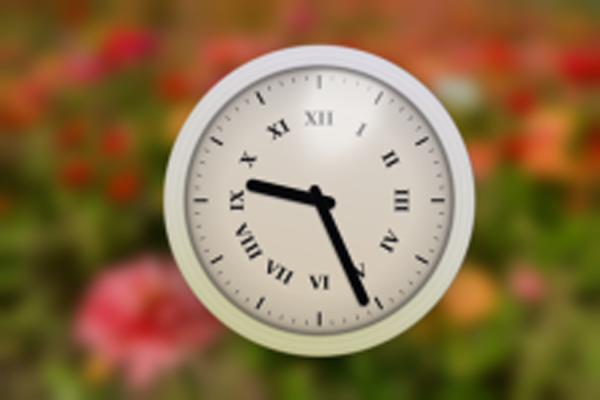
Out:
9 h 26 min
